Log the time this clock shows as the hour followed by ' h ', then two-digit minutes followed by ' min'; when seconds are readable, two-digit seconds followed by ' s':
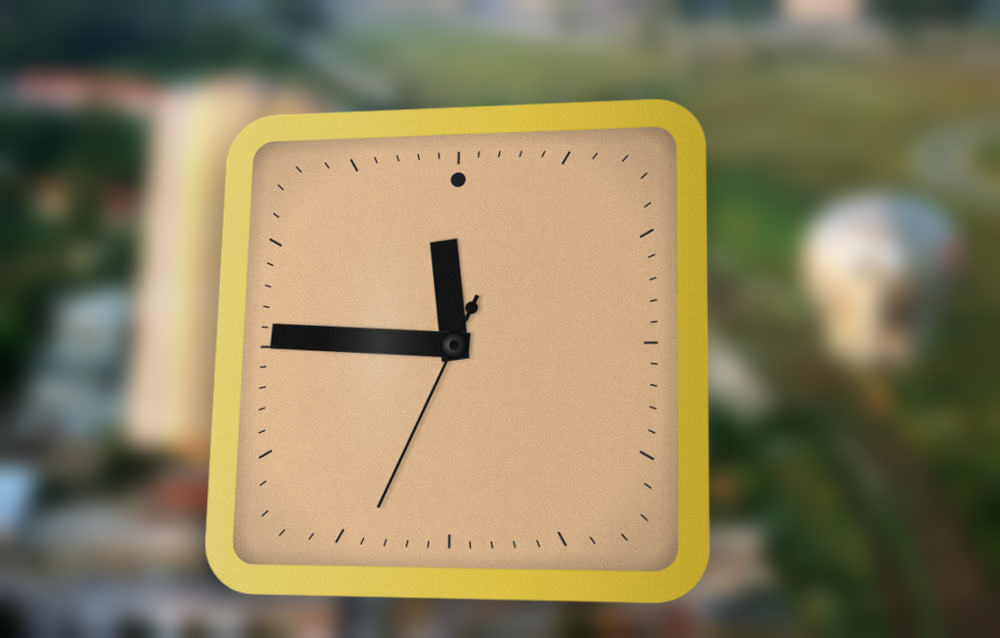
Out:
11 h 45 min 34 s
